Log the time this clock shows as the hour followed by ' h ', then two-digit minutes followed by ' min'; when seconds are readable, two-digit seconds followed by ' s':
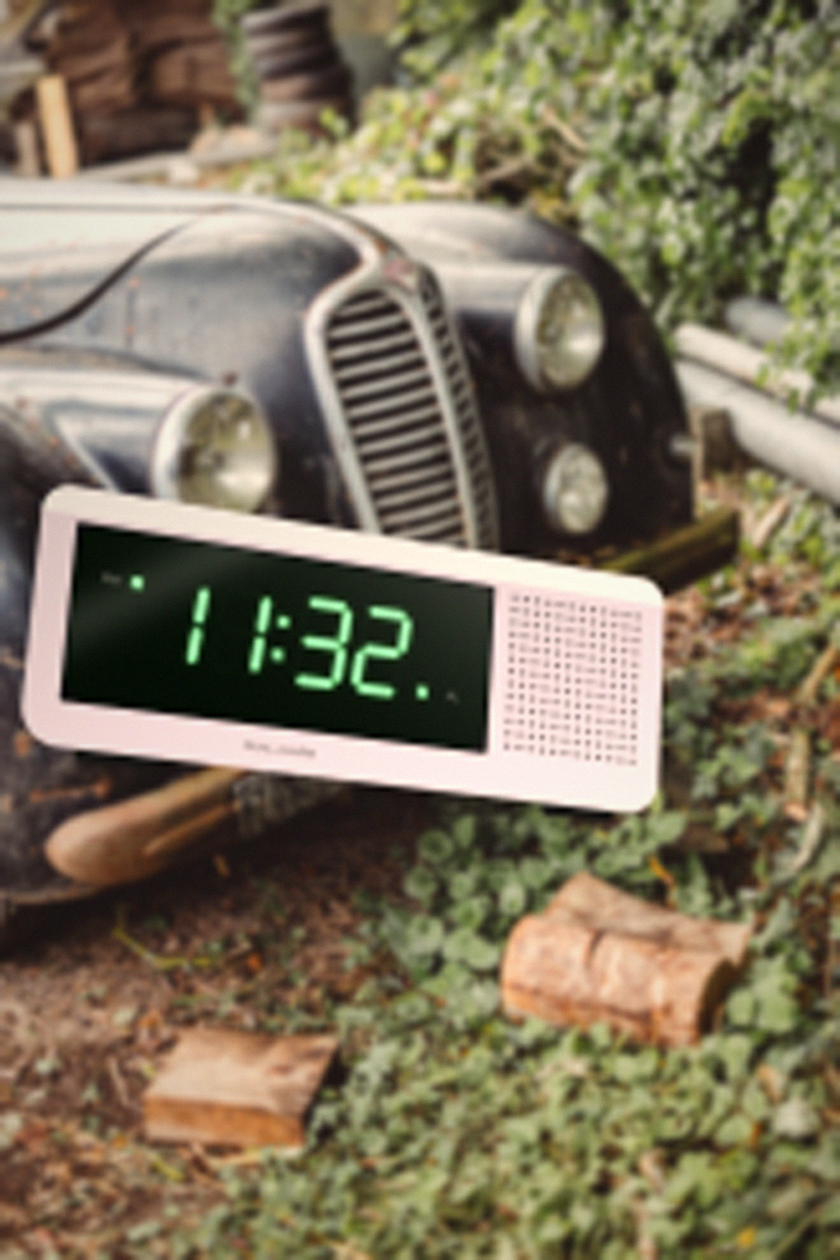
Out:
11 h 32 min
